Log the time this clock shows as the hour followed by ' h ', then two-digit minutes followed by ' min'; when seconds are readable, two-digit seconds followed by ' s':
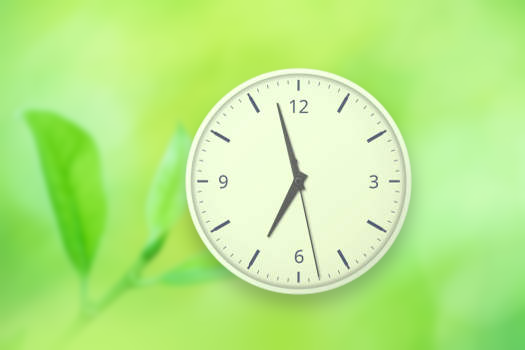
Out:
6 h 57 min 28 s
